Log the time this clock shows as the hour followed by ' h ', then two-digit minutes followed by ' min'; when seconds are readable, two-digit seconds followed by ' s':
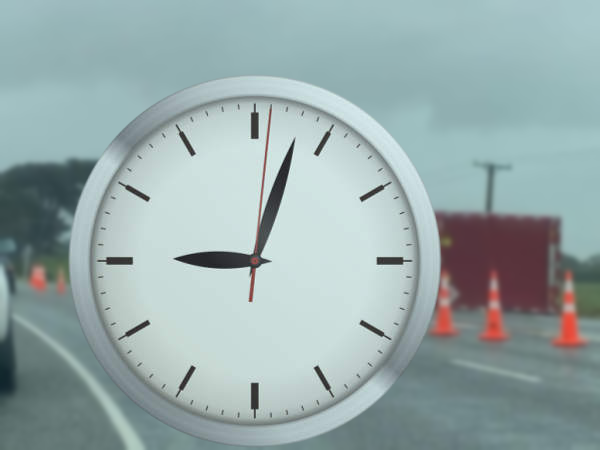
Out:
9 h 03 min 01 s
